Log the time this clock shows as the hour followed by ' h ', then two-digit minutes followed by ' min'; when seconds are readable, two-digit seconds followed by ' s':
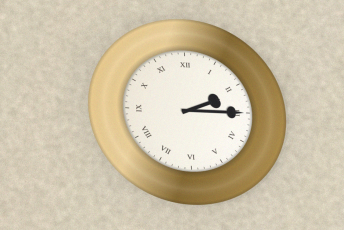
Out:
2 h 15 min
